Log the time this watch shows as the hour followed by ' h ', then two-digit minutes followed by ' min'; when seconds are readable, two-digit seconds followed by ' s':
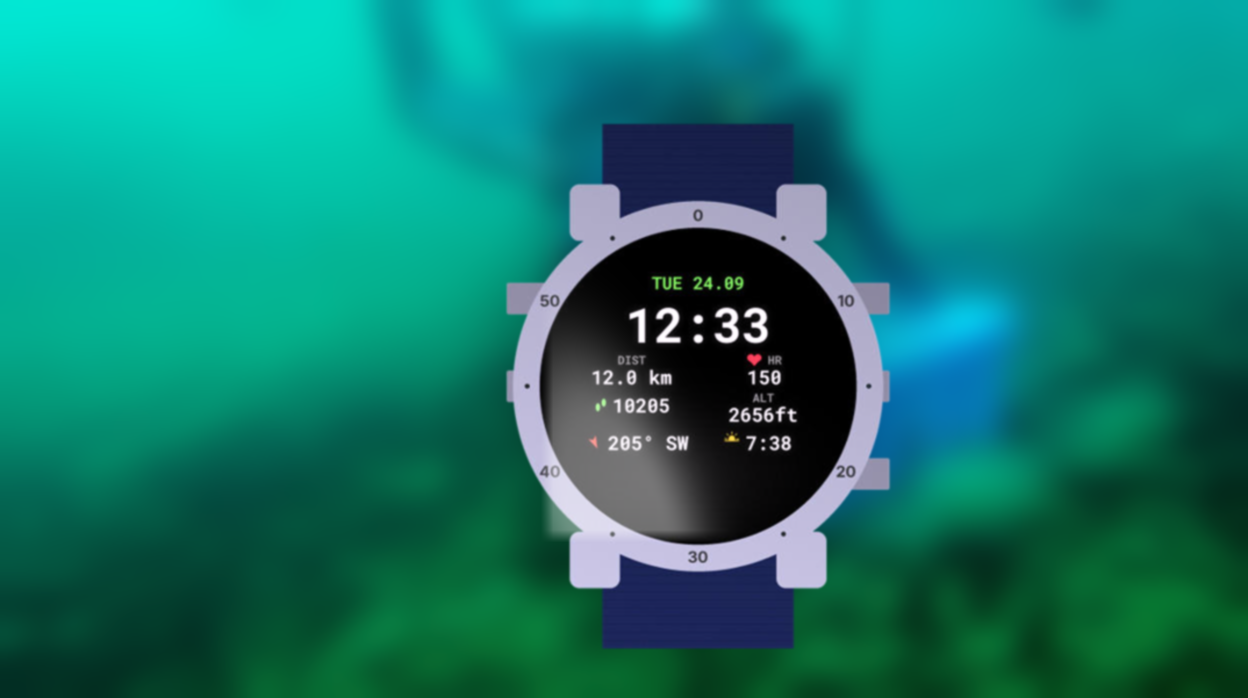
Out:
12 h 33 min
